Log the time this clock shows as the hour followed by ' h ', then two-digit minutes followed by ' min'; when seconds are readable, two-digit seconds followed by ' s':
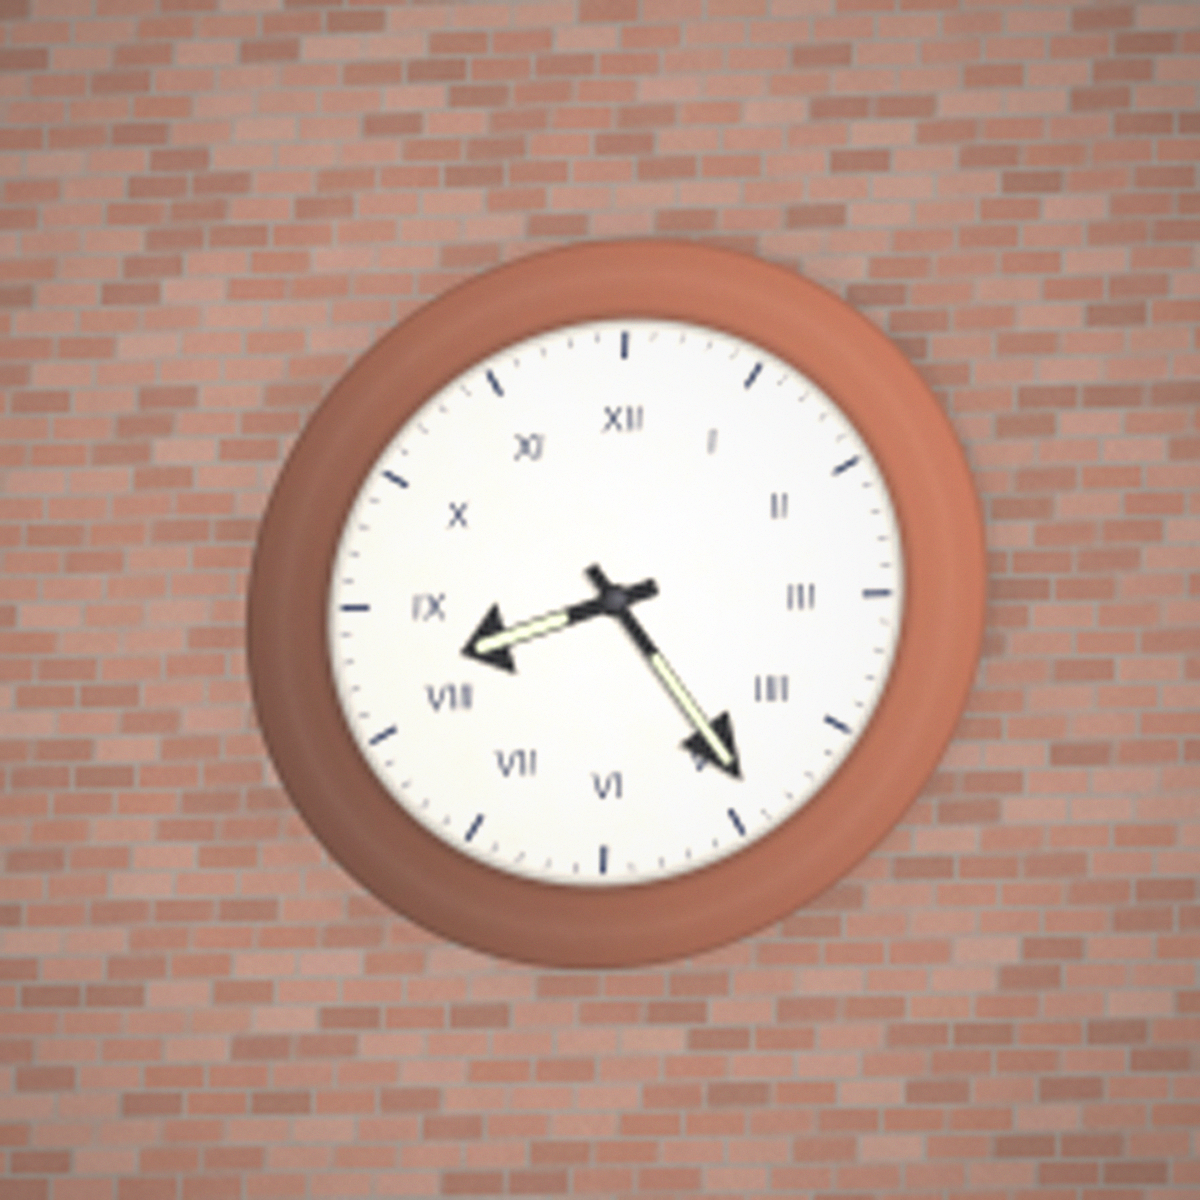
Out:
8 h 24 min
